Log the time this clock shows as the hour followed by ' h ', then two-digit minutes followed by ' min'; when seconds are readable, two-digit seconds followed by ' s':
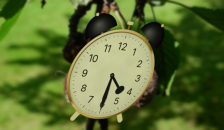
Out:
4 h 30 min
